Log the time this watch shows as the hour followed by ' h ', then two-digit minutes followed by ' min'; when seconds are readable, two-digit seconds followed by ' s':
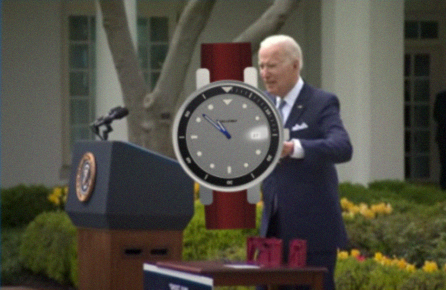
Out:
10 h 52 min
